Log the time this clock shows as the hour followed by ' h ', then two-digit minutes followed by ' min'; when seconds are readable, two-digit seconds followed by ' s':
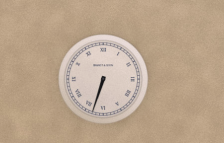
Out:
6 h 33 min
